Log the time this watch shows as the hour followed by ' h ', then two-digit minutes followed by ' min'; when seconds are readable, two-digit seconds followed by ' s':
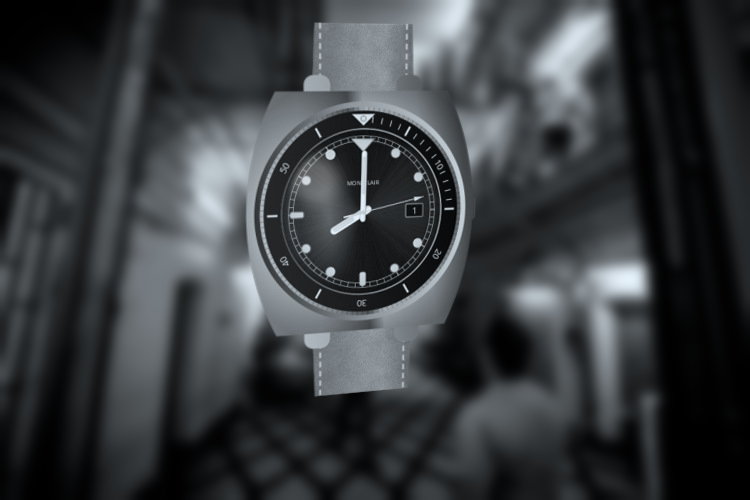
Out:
8 h 00 min 13 s
